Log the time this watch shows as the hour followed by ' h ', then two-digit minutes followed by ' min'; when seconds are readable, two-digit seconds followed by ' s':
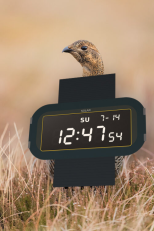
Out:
12 h 47 min 54 s
